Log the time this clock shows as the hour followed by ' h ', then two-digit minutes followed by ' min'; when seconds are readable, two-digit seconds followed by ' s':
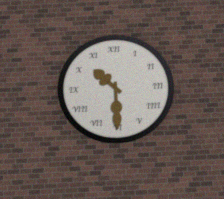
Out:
10 h 30 min
